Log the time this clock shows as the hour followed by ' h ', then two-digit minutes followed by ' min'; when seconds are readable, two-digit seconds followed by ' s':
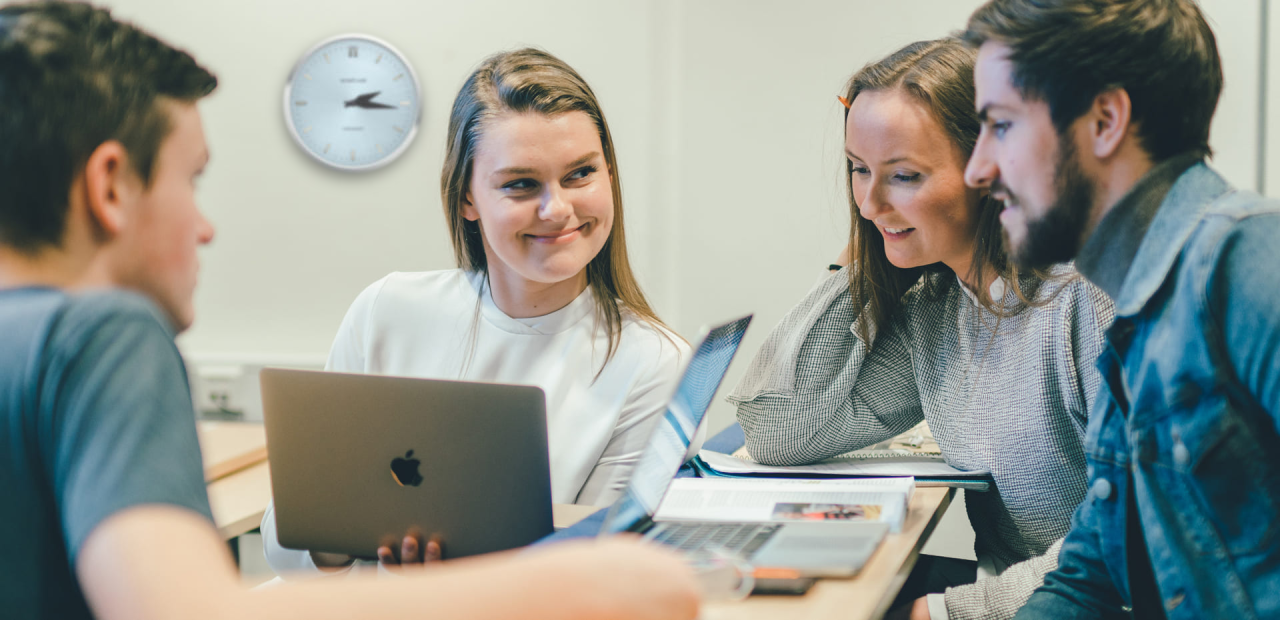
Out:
2 h 16 min
